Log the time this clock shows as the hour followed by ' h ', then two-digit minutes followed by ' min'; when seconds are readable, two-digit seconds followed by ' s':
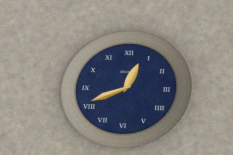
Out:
12 h 41 min
